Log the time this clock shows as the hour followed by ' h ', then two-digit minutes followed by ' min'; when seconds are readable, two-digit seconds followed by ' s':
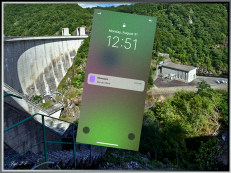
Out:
12 h 51 min
